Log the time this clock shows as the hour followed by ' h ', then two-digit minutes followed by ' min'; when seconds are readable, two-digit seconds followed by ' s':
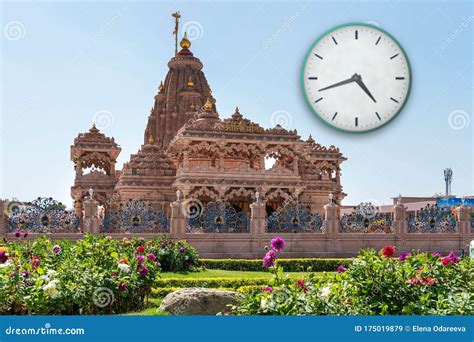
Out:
4 h 42 min
